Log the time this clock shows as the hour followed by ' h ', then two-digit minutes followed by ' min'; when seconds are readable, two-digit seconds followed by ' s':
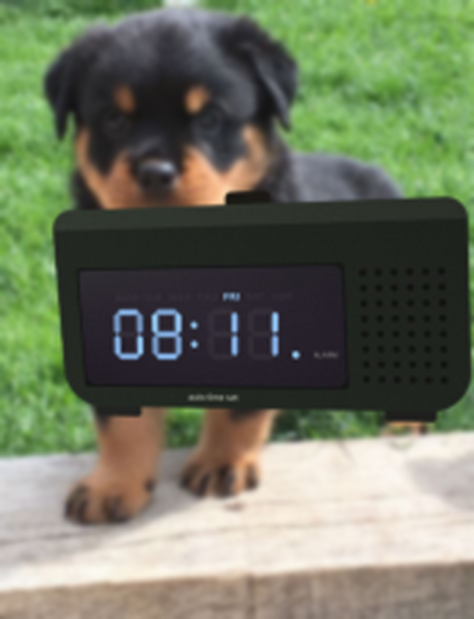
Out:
8 h 11 min
